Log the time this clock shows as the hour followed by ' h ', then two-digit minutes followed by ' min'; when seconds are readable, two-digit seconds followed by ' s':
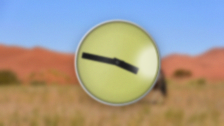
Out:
3 h 47 min
